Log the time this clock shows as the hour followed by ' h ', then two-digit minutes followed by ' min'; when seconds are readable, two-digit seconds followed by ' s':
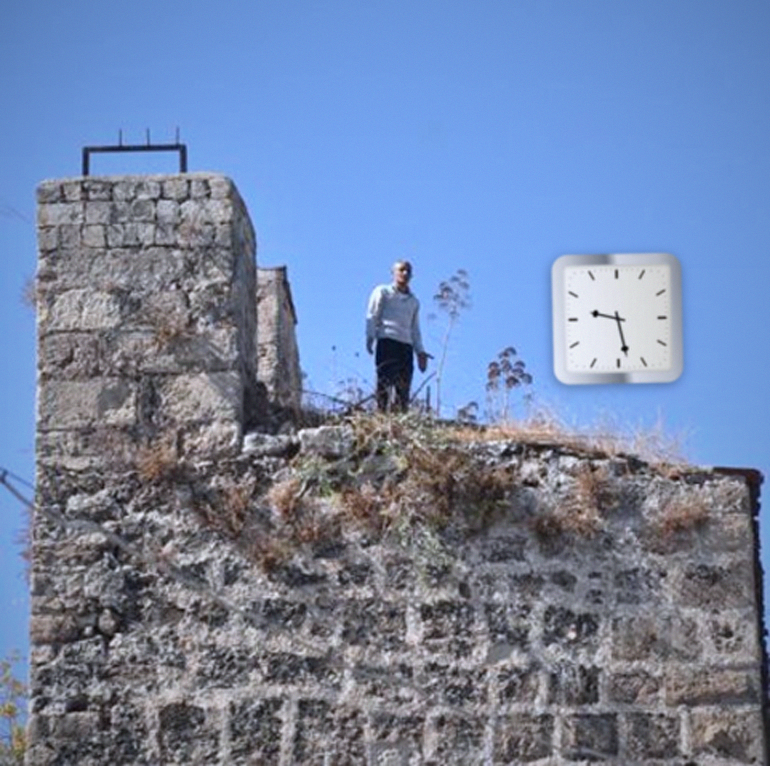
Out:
9 h 28 min
